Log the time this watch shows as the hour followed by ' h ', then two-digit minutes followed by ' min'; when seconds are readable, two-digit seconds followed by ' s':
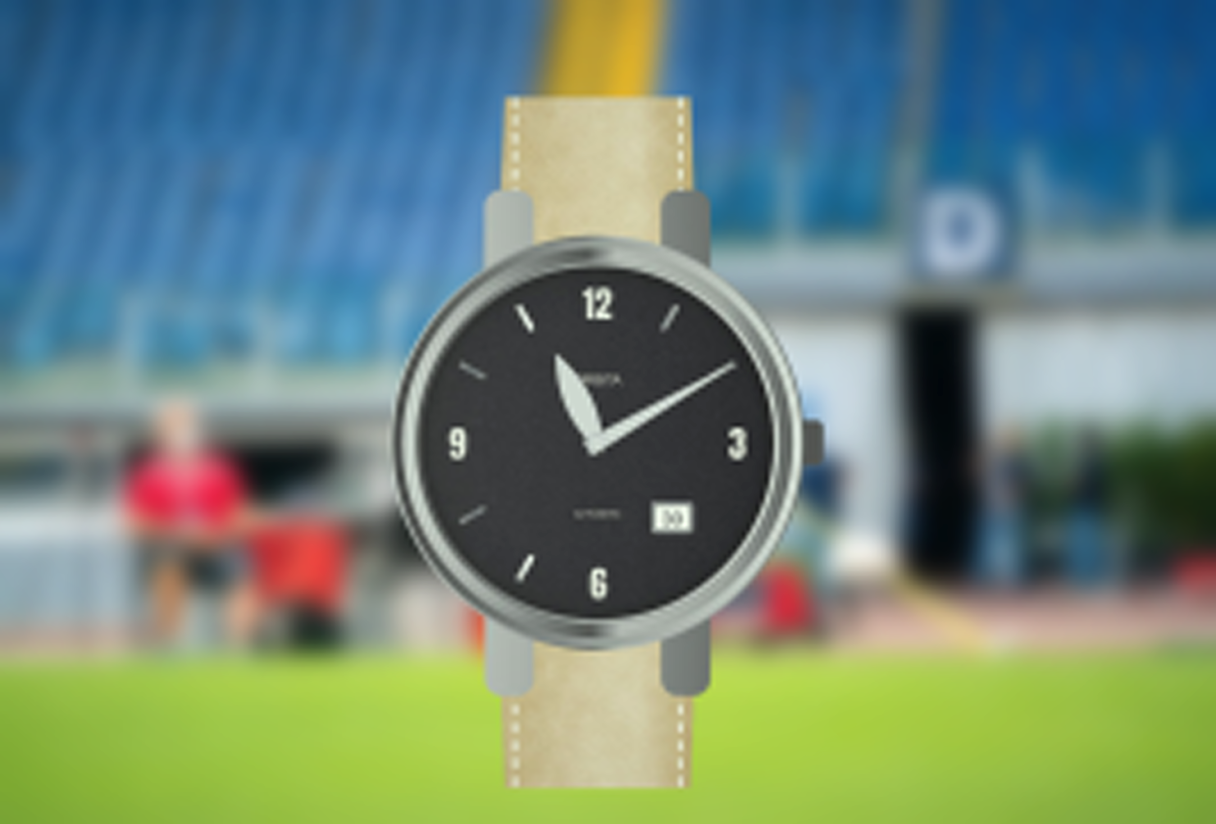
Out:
11 h 10 min
